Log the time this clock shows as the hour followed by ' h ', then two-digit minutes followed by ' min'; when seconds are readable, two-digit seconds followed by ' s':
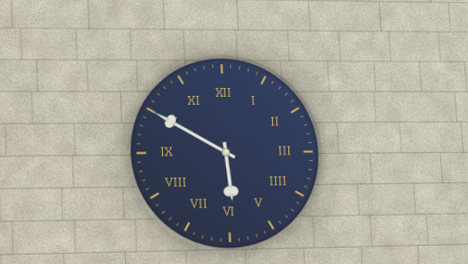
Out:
5 h 50 min
